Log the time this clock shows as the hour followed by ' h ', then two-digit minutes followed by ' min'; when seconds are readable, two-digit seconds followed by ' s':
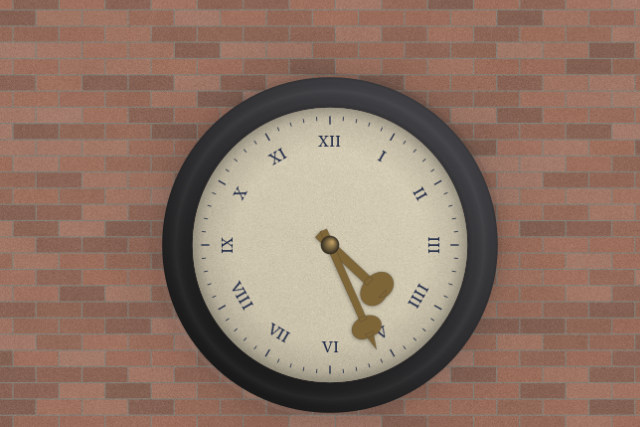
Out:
4 h 26 min
